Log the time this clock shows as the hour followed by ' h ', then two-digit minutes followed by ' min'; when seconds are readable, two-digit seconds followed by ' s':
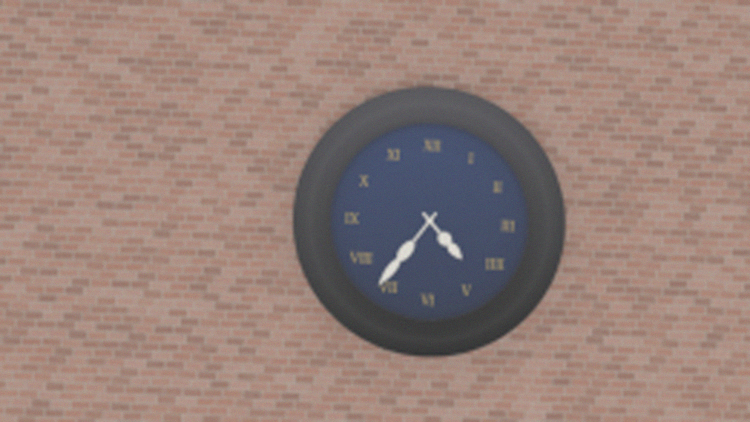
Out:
4 h 36 min
